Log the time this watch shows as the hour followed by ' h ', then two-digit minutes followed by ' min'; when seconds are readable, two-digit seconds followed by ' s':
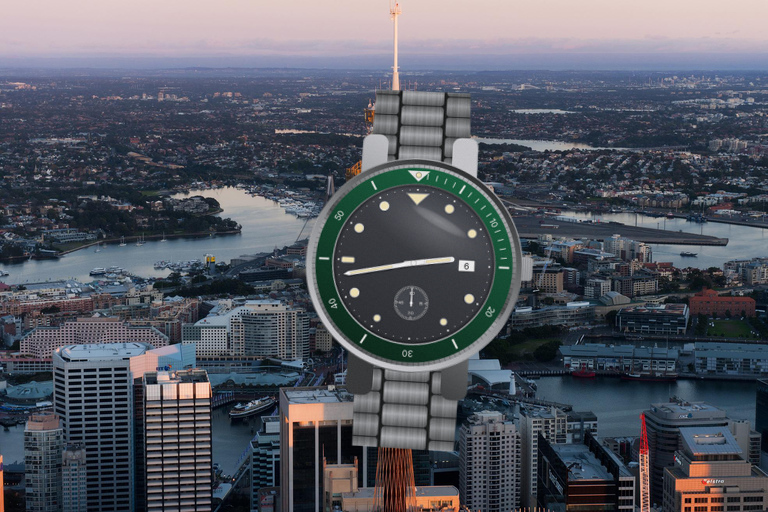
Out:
2 h 43 min
